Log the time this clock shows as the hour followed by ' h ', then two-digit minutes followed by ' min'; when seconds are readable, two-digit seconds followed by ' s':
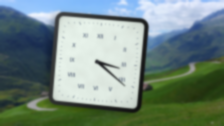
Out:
3 h 21 min
